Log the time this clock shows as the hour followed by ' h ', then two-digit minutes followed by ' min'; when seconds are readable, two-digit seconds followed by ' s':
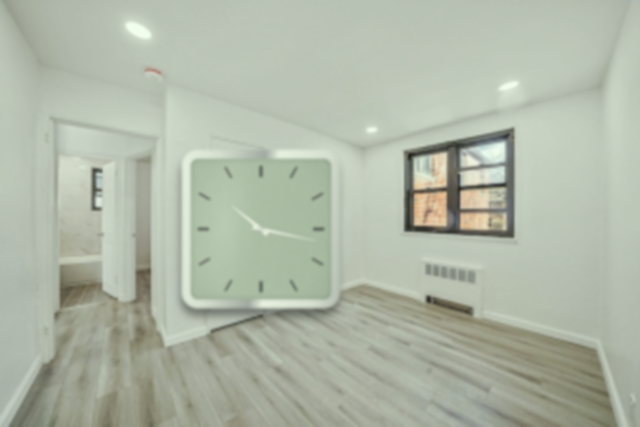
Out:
10 h 17 min
